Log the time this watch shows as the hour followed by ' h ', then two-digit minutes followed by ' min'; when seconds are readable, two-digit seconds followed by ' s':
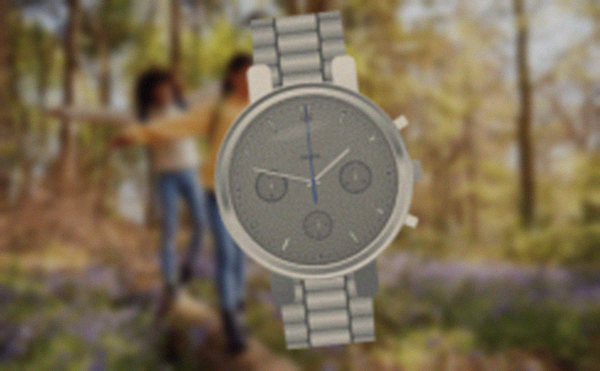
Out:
1 h 48 min
